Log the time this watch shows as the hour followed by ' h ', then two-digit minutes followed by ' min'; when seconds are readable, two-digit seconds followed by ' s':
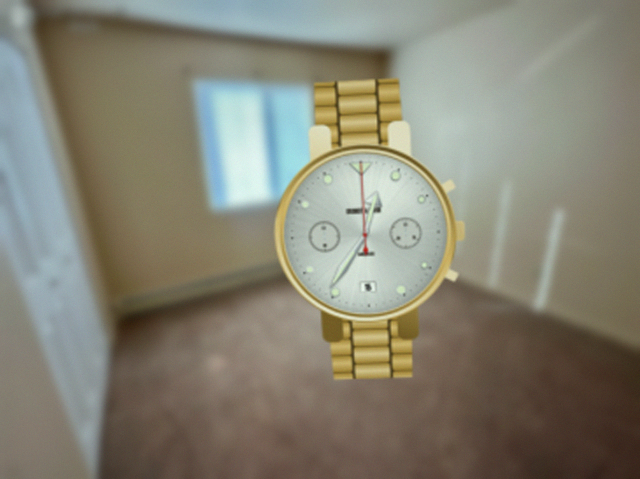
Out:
12 h 36 min
